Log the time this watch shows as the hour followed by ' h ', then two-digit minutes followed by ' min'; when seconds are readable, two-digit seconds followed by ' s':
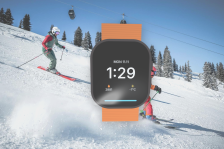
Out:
1 h 29 min
